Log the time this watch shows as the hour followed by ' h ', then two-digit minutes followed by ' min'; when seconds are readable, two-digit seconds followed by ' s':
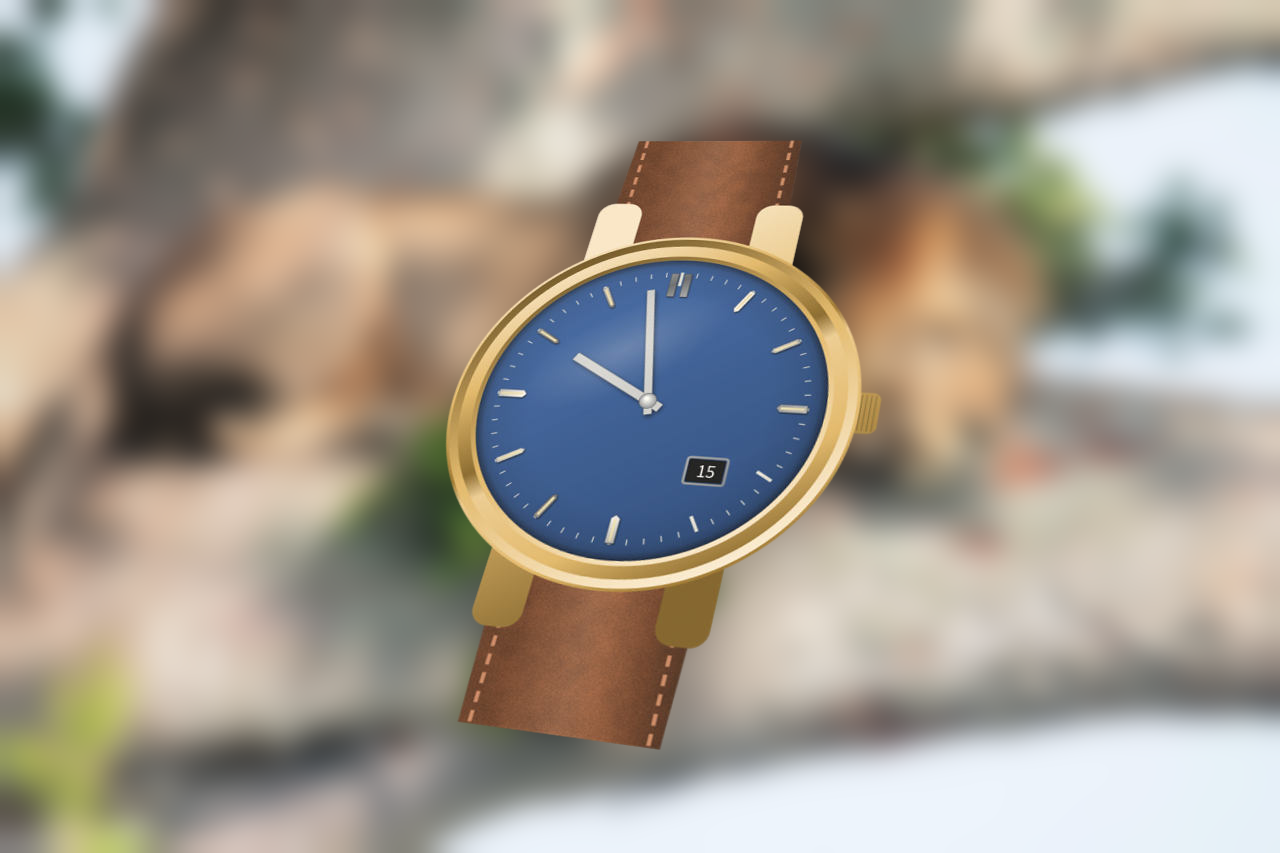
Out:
9 h 58 min
